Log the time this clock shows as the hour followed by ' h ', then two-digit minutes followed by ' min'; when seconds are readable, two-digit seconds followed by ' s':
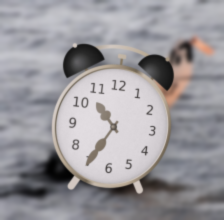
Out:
10 h 35 min
